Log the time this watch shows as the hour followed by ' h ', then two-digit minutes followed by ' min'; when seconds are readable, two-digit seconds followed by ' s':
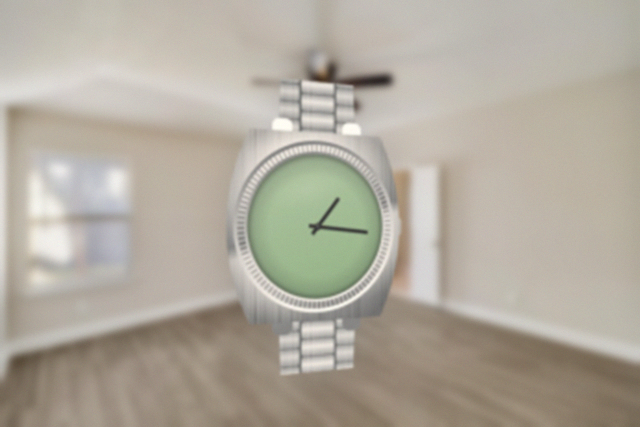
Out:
1 h 16 min
